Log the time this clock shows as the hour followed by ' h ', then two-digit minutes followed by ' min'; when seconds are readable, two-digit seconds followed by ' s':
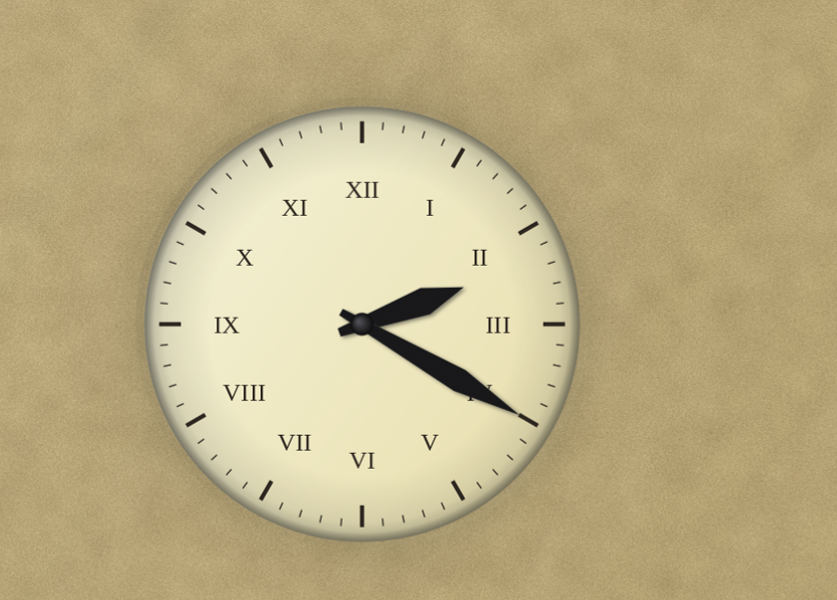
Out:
2 h 20 min
